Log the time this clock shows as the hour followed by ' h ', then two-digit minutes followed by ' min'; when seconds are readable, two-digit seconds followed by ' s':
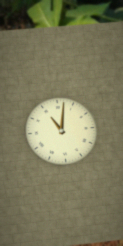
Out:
11 h 02 min
